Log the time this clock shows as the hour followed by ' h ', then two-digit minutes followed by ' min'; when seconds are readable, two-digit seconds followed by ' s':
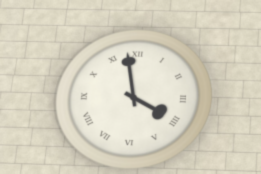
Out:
3 h 58 min
